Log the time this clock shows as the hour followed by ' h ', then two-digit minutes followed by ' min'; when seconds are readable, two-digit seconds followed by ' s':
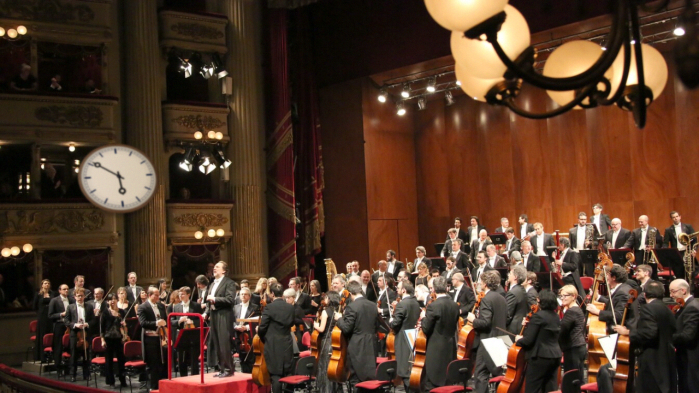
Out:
5 h 51 min
